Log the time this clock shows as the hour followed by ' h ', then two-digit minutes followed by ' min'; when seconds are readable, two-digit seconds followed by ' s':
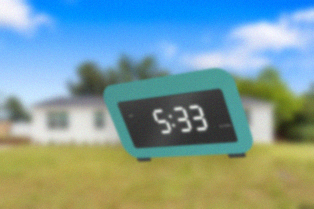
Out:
5 h 33 min
